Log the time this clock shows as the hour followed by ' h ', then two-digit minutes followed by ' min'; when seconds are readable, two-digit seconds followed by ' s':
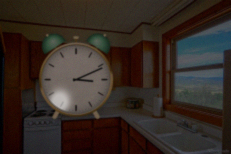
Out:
3 h 11 min
